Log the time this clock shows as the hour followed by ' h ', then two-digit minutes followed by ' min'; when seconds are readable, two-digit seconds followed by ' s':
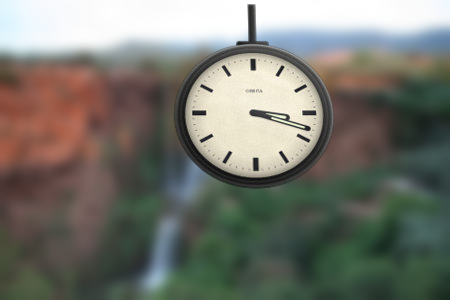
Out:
3 h 18 min
